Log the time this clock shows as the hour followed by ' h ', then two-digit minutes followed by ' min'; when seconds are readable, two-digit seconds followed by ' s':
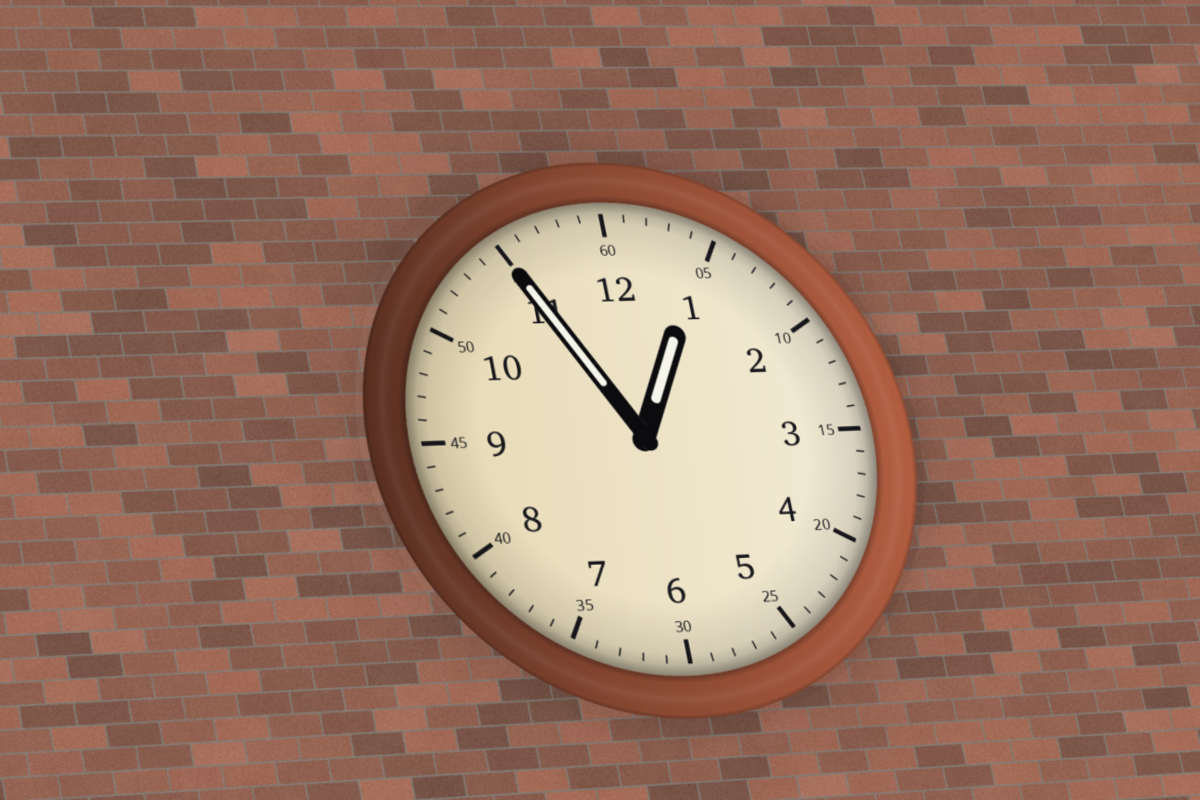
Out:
12 h 55 min
